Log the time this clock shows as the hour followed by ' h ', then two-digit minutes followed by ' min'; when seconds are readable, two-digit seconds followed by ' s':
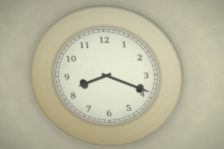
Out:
8 h 19 min
